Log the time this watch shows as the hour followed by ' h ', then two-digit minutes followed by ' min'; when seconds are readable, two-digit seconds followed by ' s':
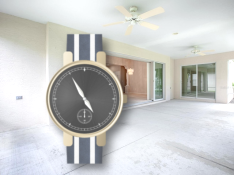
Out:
4 h 55 min
